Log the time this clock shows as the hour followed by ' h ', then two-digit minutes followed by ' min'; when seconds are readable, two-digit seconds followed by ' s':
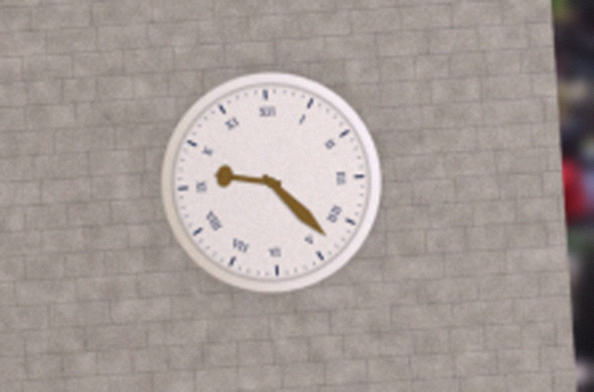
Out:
9 h 23 min
